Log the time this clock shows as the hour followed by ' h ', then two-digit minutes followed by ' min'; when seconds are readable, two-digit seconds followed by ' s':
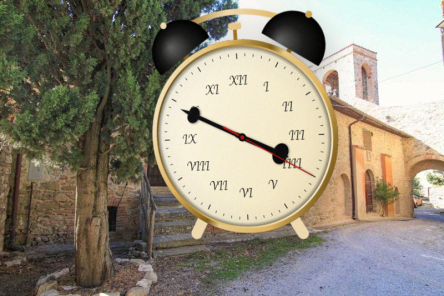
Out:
3 h 49 min 20 s
